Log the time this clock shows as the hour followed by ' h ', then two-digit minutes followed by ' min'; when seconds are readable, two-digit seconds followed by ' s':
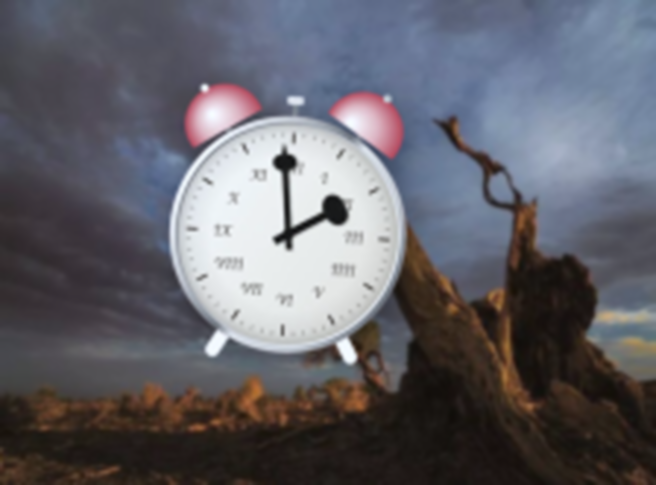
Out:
1 h 59 min
